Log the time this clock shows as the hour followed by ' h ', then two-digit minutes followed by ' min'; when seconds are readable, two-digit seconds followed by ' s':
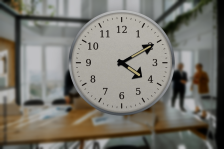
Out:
4 h 10 min
